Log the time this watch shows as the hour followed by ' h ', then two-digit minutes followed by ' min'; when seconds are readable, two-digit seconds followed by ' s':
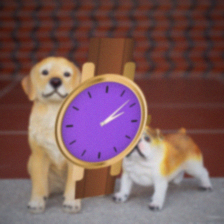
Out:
2 h 08 min
